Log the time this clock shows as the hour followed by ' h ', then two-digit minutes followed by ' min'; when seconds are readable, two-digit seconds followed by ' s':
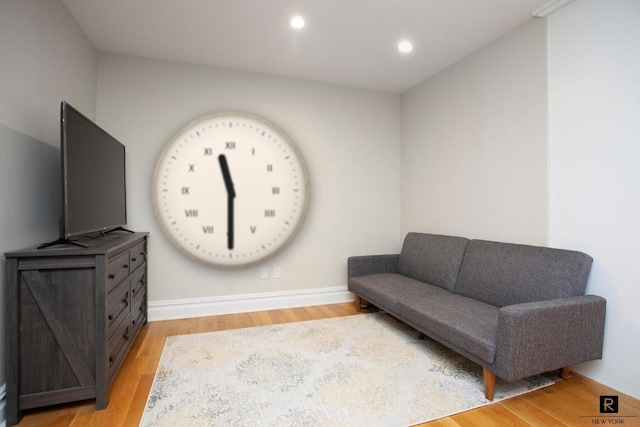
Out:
11 h 30 min
